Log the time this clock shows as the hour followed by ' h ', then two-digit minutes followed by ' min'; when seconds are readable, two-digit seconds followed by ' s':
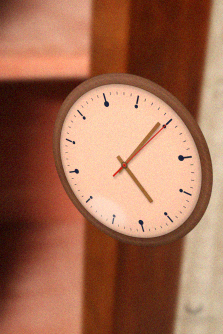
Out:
5 h 09 min 10 s
